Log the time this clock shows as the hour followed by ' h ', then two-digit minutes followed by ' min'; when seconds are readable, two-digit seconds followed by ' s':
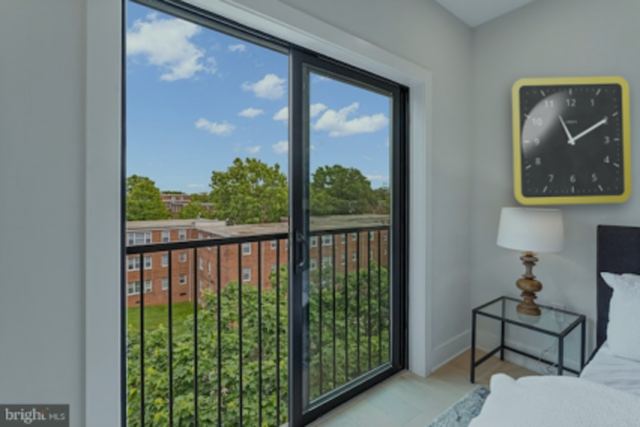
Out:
11 h 10 min
